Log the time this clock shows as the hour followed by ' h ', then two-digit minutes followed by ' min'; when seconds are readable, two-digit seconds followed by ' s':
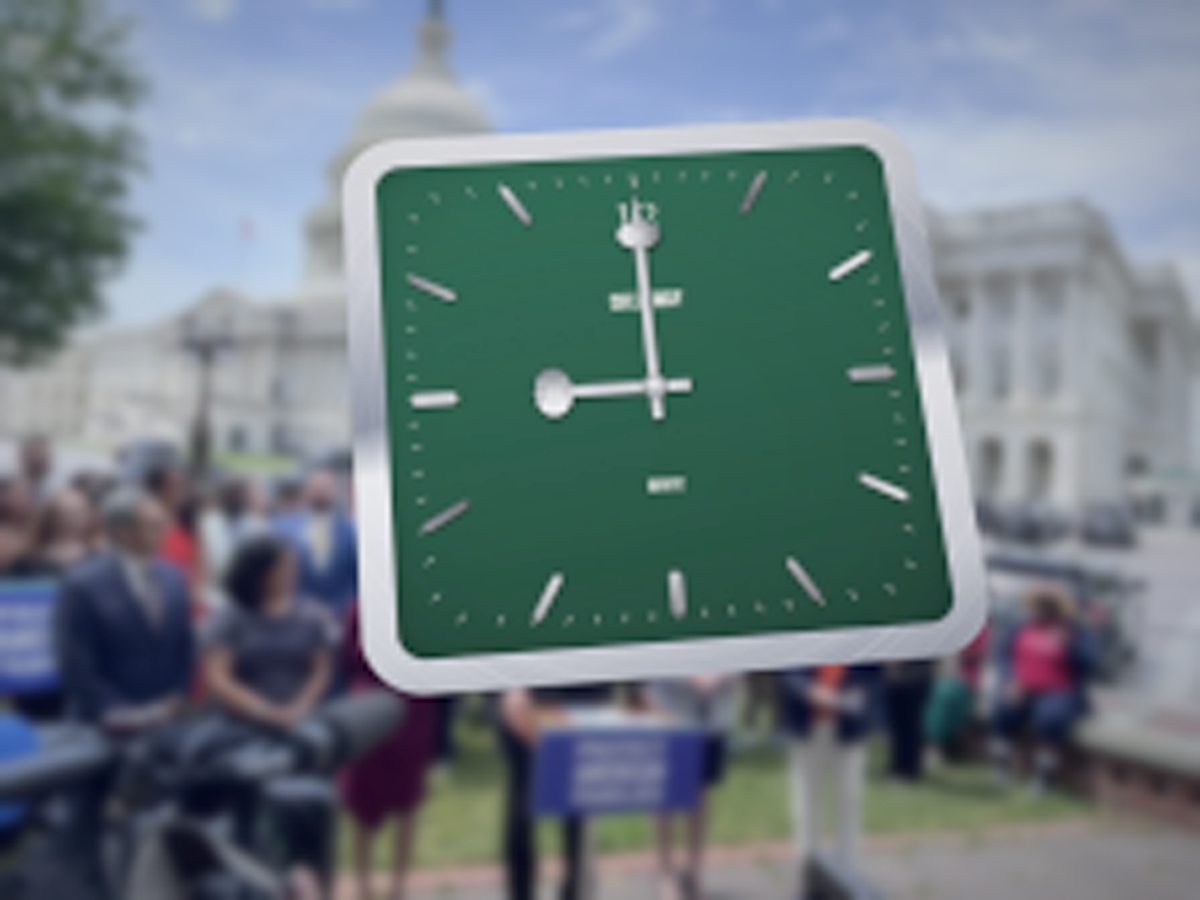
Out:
9 h 00 min
